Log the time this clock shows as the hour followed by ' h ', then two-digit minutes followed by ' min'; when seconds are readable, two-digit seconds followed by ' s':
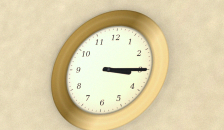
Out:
3 h 15 min
